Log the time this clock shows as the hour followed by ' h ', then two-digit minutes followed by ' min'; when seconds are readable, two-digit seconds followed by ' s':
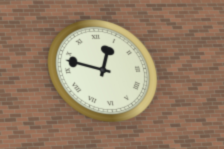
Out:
12 h 48 min
